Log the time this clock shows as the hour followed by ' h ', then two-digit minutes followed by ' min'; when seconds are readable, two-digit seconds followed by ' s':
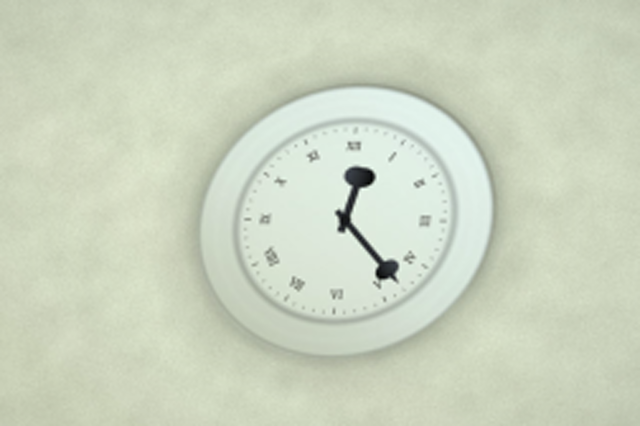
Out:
12 h 23 min
